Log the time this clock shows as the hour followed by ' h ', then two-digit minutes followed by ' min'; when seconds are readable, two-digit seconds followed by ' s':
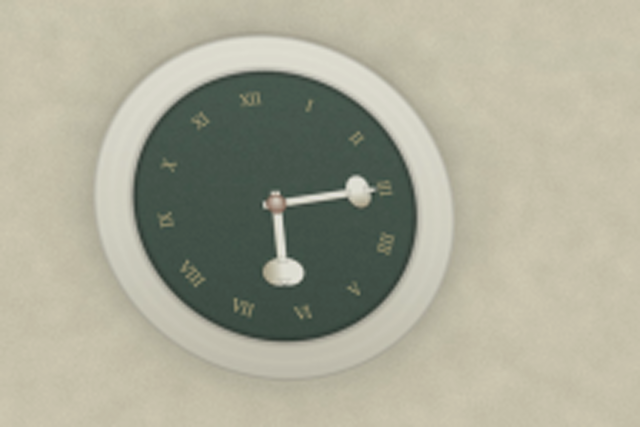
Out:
6 h 15 min
